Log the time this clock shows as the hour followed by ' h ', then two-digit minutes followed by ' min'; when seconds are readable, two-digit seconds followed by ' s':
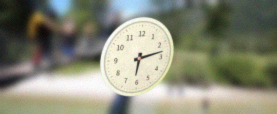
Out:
6 h 13 min
